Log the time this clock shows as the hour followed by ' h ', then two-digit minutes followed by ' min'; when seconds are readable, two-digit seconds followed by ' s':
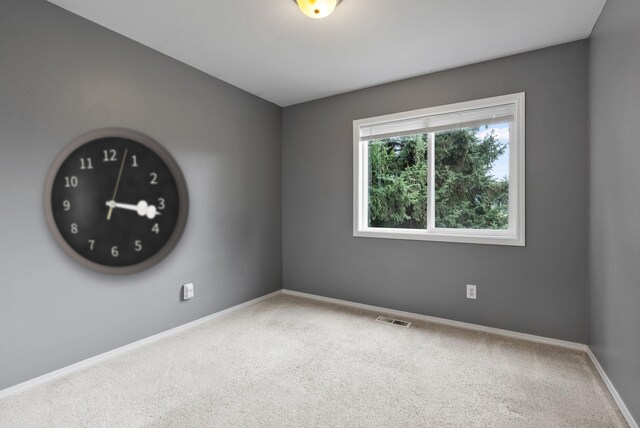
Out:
3 h 17 min 03 s
